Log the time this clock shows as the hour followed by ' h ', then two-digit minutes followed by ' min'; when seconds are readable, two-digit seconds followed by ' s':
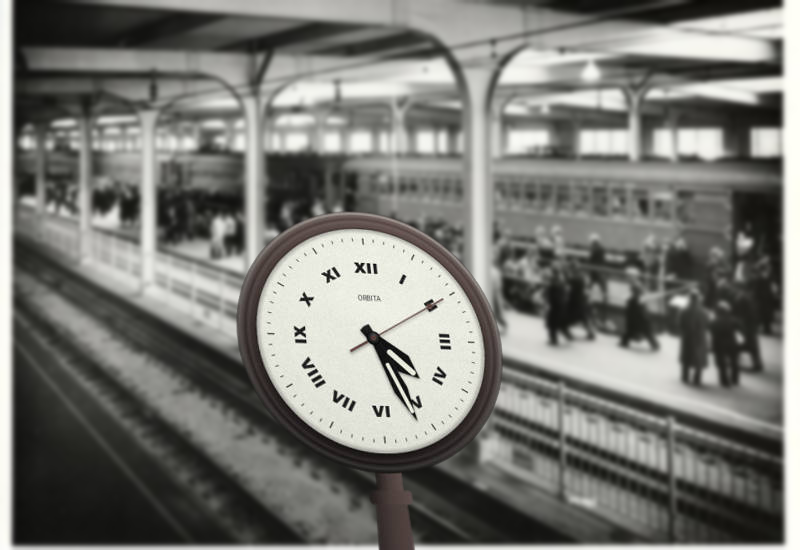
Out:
4 h 26 min 10 s
